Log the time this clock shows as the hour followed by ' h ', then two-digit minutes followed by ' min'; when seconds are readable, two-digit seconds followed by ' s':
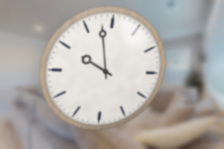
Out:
9 h 58 min
